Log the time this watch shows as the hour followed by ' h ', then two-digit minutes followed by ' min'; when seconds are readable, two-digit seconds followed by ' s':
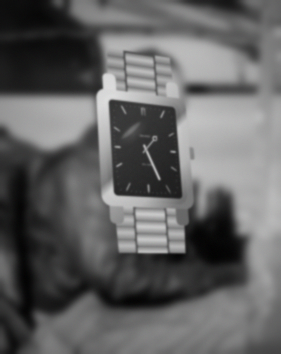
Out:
1 h 26 min
